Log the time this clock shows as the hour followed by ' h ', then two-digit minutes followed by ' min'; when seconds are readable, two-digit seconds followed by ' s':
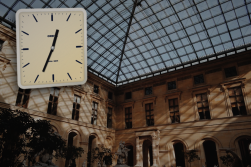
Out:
12 h 34 min
